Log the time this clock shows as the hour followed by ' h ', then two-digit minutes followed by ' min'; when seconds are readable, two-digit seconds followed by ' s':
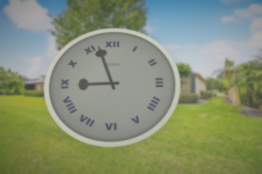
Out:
8 h 57 min
